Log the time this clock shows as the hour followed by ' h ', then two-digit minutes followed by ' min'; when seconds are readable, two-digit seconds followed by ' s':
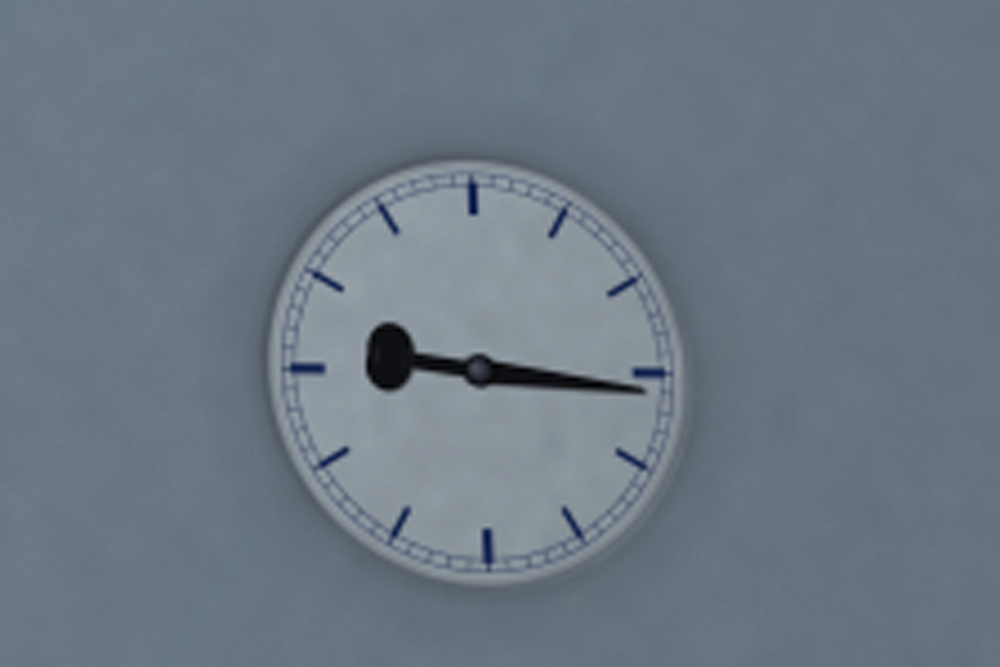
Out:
9 h 16 min
